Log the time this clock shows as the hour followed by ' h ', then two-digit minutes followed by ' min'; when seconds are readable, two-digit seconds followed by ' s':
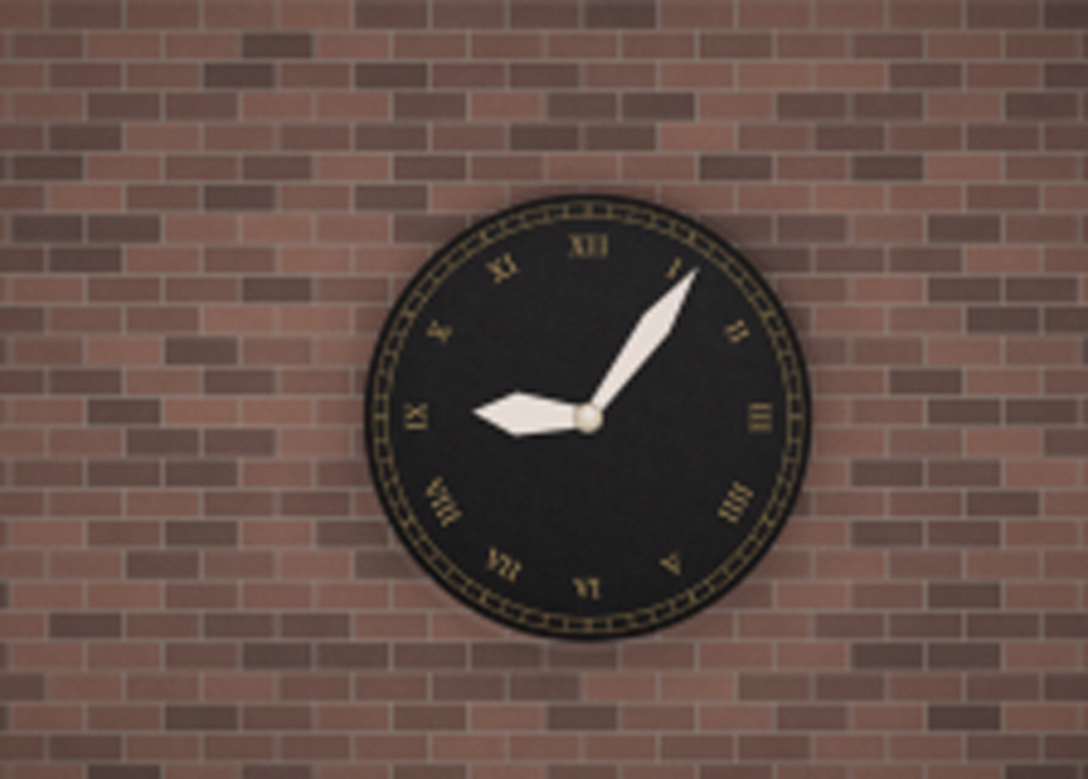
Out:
9 h 06 min
